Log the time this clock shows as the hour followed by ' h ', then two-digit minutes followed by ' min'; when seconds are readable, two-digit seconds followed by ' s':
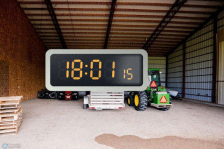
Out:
18 h 01 min 15 s
